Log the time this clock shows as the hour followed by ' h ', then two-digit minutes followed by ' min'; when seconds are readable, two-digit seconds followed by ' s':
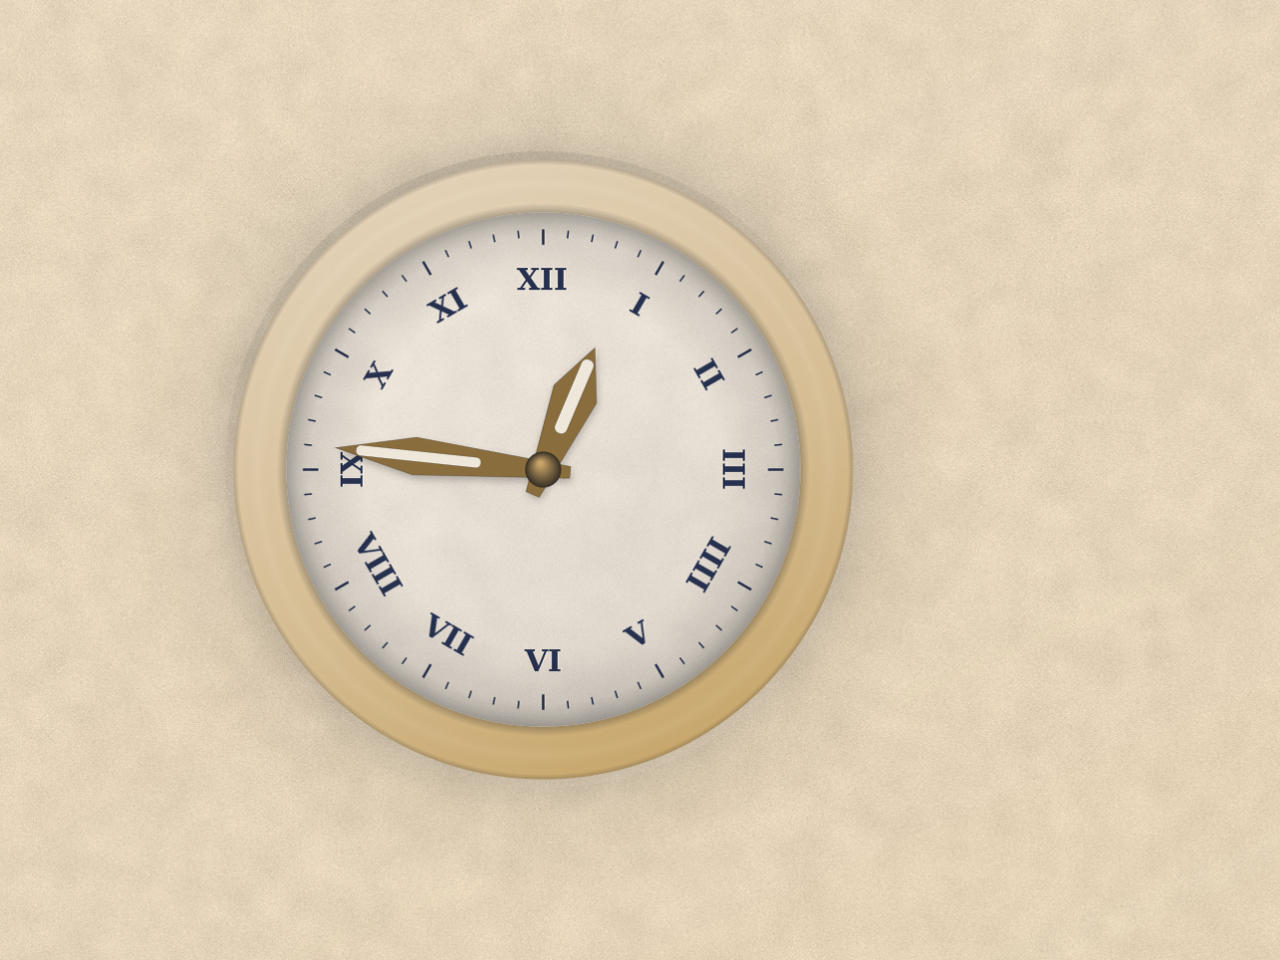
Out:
12 h 46 min
